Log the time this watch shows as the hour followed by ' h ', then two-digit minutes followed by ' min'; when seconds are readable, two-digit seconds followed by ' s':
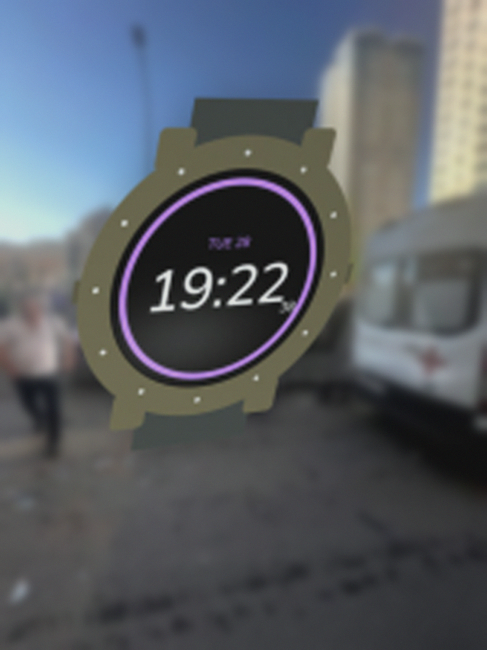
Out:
19 h 22 min
